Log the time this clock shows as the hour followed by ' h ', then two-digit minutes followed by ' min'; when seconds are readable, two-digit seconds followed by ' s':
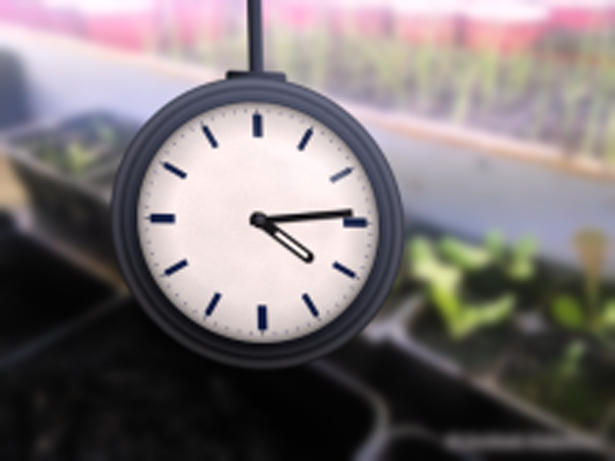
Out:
4 h 14 min
